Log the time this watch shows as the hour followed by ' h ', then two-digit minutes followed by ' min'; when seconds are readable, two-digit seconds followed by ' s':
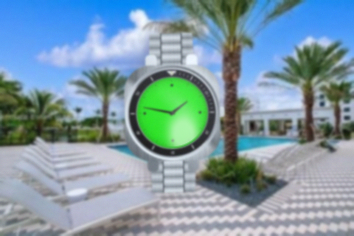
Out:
1 h 47 min
